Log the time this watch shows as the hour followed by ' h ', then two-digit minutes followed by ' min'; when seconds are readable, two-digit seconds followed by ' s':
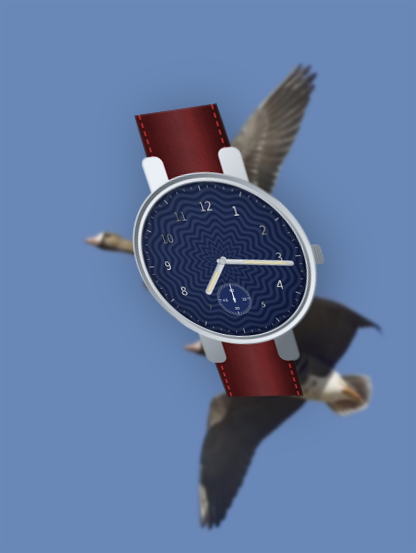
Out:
7 h 16 min
